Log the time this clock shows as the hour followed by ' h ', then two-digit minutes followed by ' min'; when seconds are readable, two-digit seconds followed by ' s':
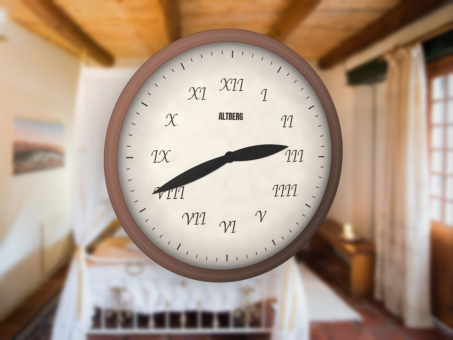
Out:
2 h 41 min
